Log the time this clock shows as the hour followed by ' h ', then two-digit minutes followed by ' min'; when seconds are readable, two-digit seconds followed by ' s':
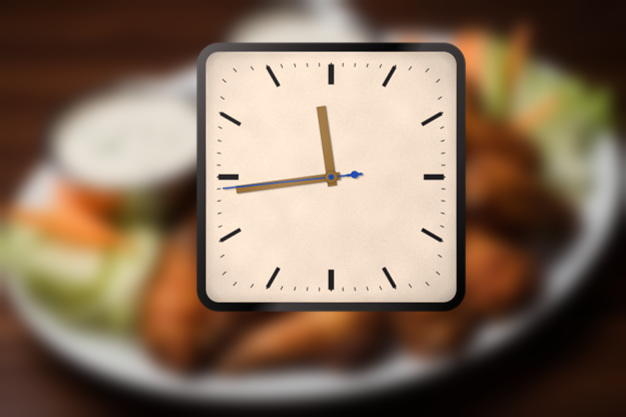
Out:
11 h 43 min 44 s
